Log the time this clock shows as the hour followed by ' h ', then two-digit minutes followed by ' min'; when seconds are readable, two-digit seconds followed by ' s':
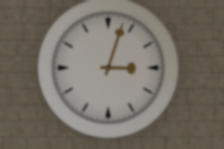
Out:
3 h 03 min
